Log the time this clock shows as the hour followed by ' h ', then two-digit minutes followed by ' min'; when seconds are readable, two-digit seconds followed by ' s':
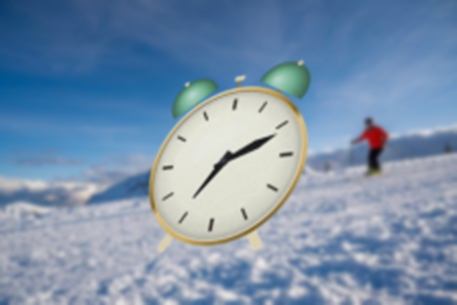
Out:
7 h 11 min
